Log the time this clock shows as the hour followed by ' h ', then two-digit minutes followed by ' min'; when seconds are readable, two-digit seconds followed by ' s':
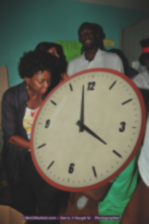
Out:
3 h 58 min
